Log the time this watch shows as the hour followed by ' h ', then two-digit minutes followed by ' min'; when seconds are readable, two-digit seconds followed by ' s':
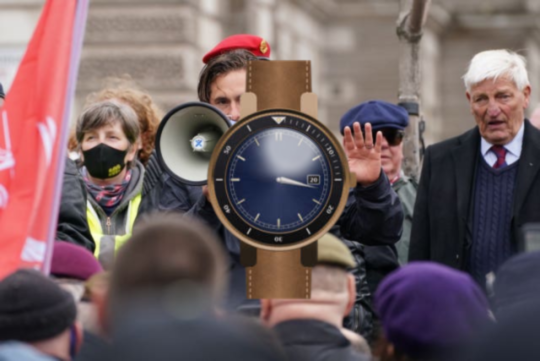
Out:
3 h 17 min
